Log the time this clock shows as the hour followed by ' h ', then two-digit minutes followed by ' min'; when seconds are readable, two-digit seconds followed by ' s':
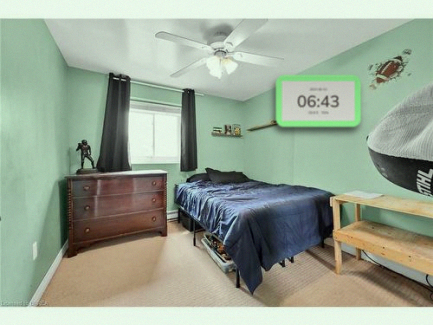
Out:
6 h 43 min
